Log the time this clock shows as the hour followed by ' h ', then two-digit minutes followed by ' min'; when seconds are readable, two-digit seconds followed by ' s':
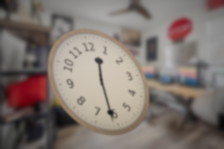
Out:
12 h 31 min
